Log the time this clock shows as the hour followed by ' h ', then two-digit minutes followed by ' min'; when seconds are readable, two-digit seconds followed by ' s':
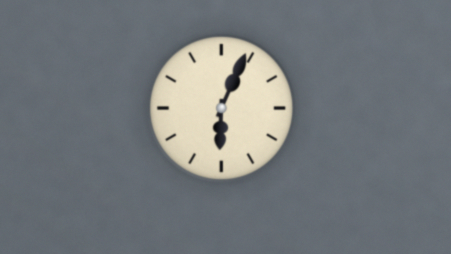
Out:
6 h 04 min
